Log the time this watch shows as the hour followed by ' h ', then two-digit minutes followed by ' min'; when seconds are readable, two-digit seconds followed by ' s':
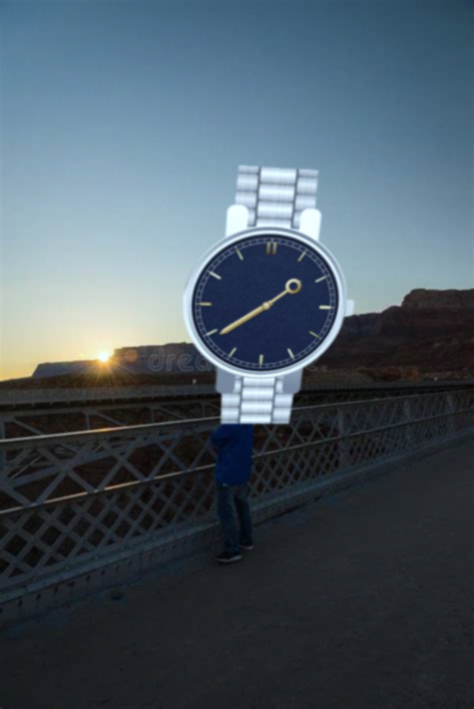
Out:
1 h 39 min
